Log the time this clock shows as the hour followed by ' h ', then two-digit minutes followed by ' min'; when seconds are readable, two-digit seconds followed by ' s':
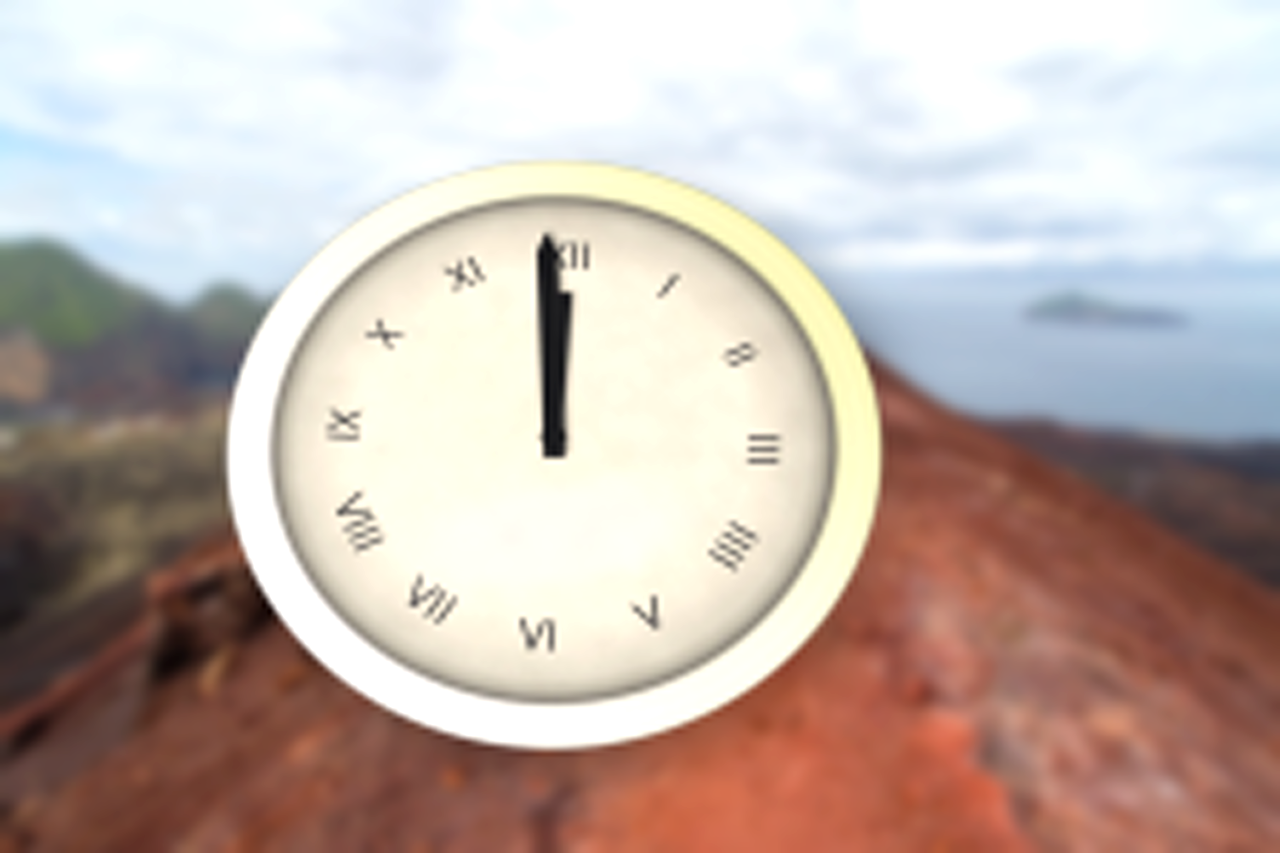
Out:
11 h 59 min
